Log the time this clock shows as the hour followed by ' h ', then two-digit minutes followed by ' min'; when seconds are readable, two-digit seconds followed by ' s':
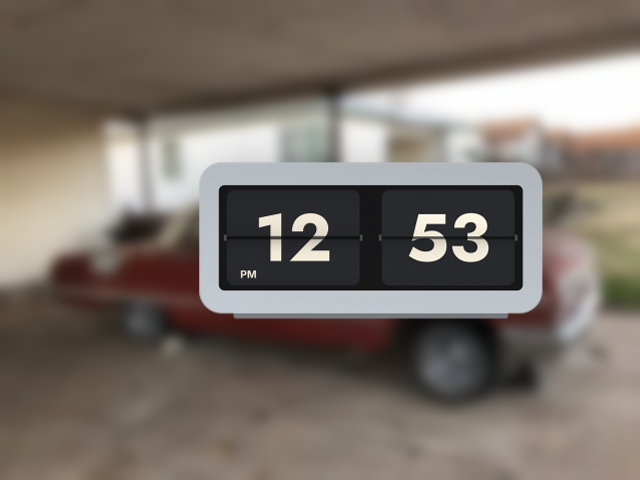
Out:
12 h 53 min
